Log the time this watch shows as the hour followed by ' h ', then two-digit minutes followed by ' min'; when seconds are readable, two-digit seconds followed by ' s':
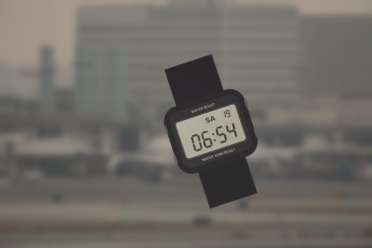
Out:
6 h 54 min
